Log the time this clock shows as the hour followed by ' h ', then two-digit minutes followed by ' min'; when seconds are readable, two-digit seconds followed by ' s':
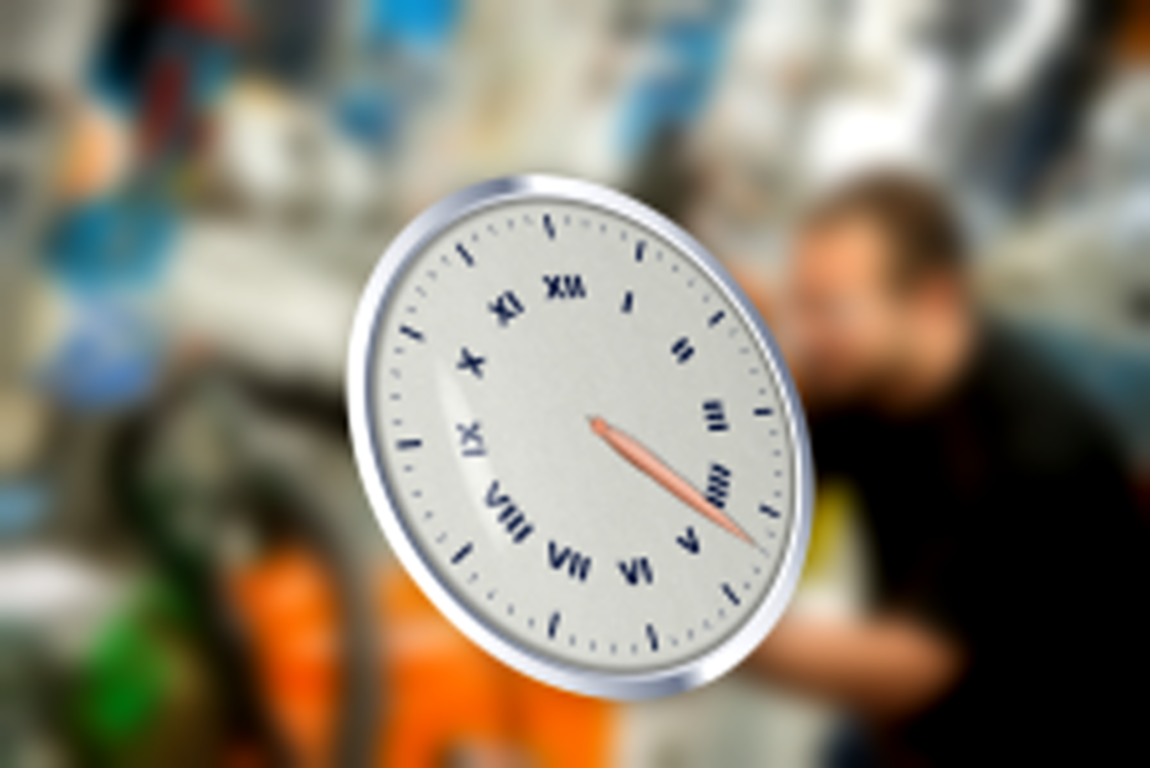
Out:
4 h 22 min
